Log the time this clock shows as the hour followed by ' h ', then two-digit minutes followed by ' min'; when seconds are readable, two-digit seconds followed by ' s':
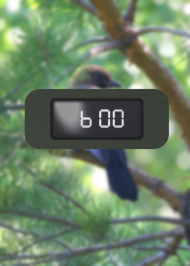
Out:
6 h 00 min
